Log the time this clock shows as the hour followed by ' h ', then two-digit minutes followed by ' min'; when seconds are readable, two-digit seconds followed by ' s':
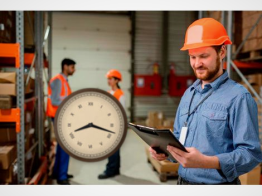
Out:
8 h 18 min
